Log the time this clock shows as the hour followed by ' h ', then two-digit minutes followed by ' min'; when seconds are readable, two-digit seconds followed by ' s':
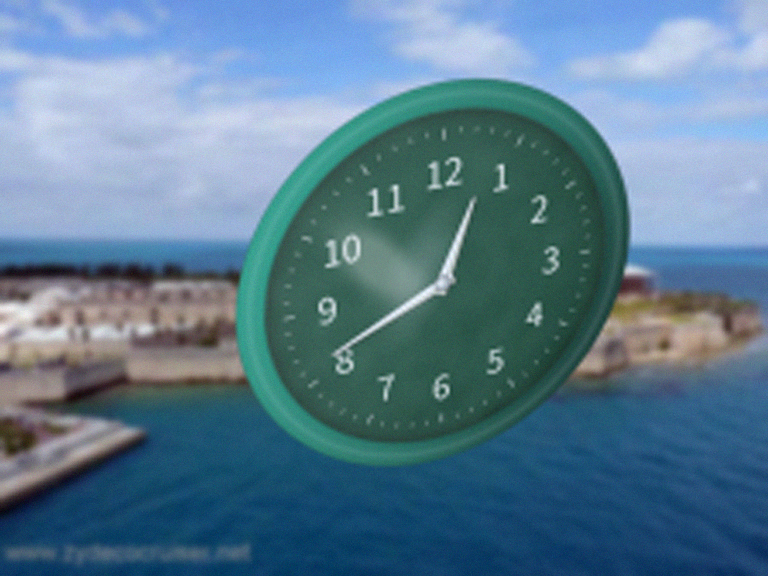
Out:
12 h 41 min
